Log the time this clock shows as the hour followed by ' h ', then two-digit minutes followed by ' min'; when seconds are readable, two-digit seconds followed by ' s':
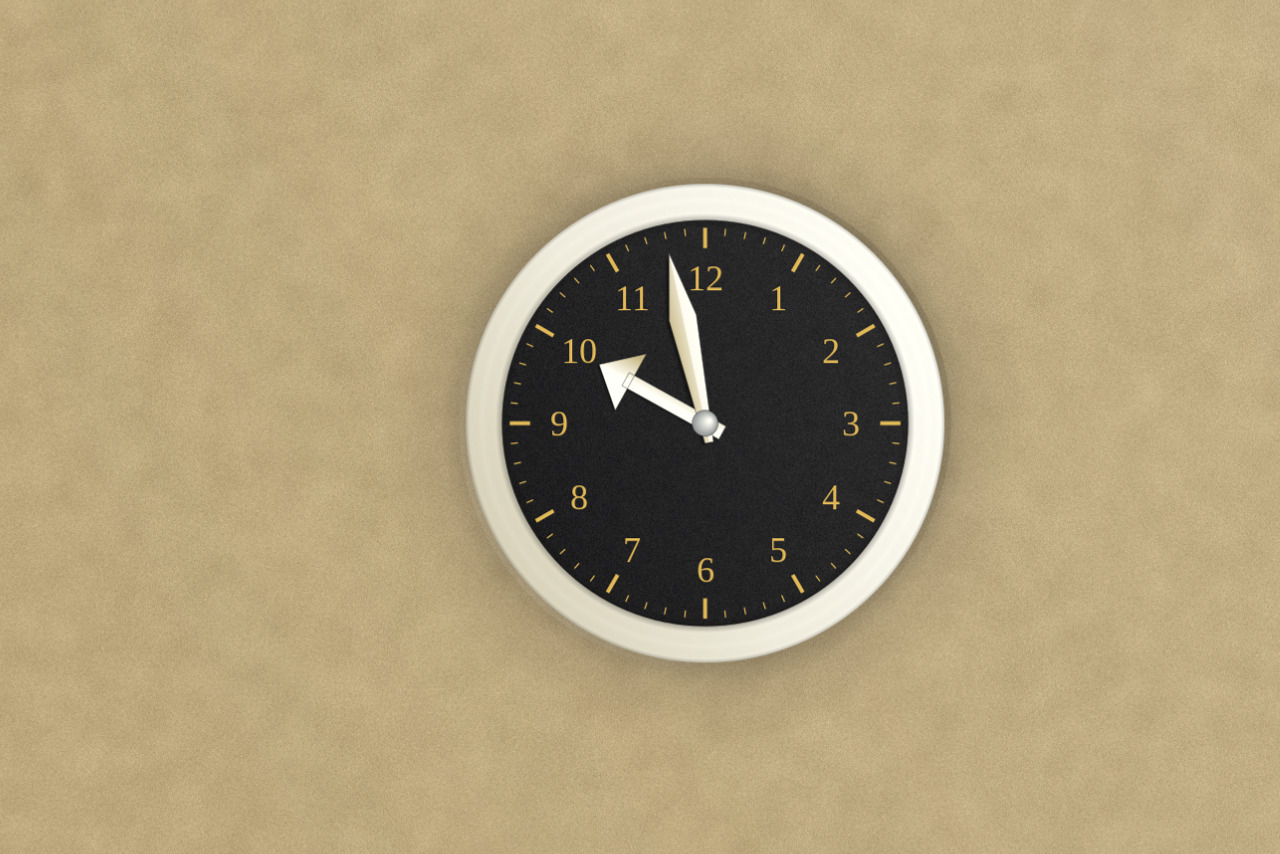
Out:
9 h 58 min
